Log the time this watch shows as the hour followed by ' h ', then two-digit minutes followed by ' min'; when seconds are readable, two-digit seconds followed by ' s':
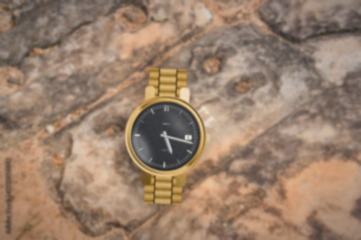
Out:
5 h 17 min
